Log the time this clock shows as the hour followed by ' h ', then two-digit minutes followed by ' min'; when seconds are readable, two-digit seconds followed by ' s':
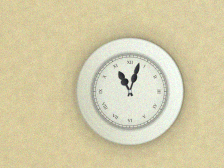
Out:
11 h 03 min
